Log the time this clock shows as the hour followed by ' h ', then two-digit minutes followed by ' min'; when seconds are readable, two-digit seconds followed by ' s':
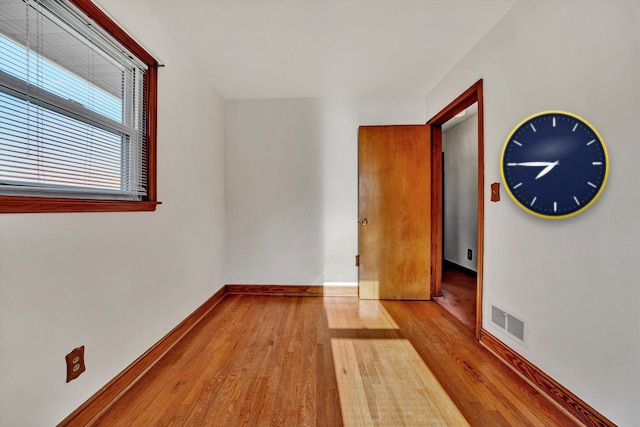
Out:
7 h 45 min
